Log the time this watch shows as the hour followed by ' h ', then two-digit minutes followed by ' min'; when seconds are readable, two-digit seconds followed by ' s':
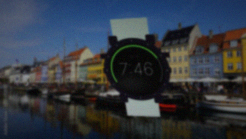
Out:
7 h 46 min
